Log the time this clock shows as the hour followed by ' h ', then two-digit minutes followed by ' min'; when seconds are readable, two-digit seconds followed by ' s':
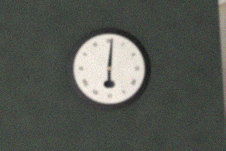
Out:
6 h 01 min
